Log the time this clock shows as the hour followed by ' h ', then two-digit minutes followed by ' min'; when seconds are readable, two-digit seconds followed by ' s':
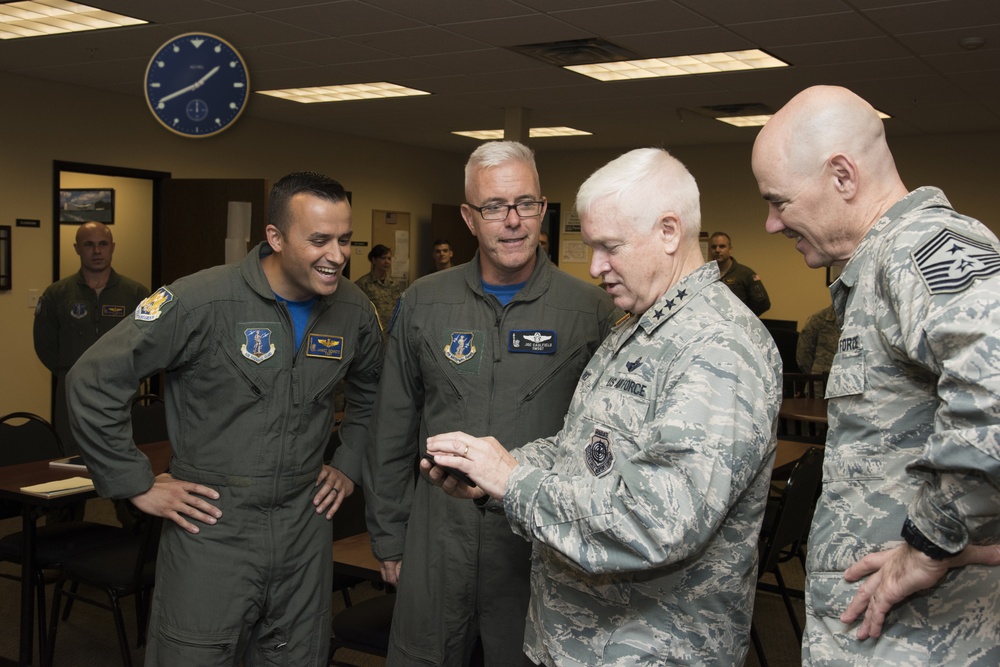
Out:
1 h 41 min
